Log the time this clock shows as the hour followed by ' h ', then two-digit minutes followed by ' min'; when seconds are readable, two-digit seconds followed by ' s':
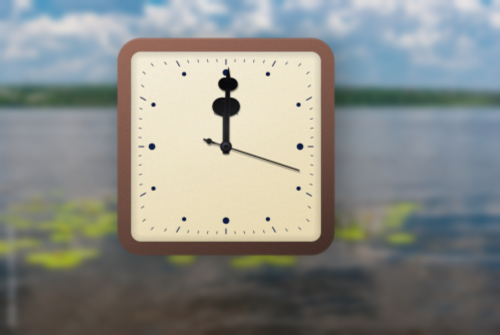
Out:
12 h 00 min 18 s
